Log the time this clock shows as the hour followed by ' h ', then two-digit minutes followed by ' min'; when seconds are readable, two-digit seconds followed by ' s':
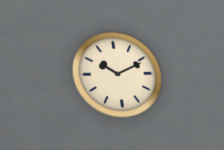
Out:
10 h 11 min
